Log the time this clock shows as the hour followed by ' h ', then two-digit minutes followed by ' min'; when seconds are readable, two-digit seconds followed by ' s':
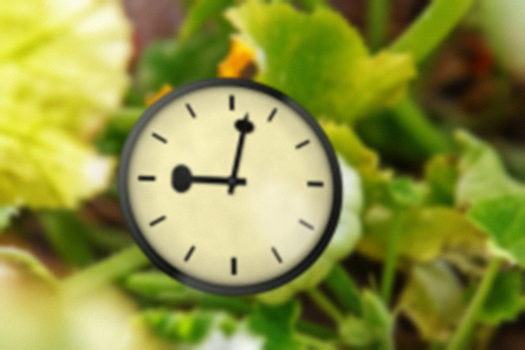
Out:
9 h 02 min
